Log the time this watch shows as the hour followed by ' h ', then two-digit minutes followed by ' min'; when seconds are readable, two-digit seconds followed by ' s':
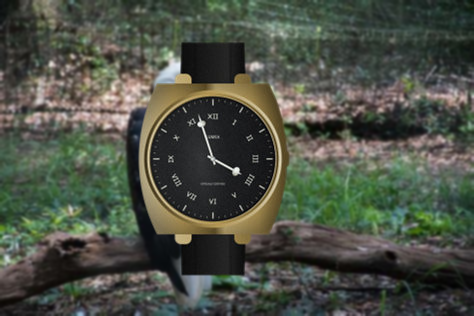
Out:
3 h 57 min
